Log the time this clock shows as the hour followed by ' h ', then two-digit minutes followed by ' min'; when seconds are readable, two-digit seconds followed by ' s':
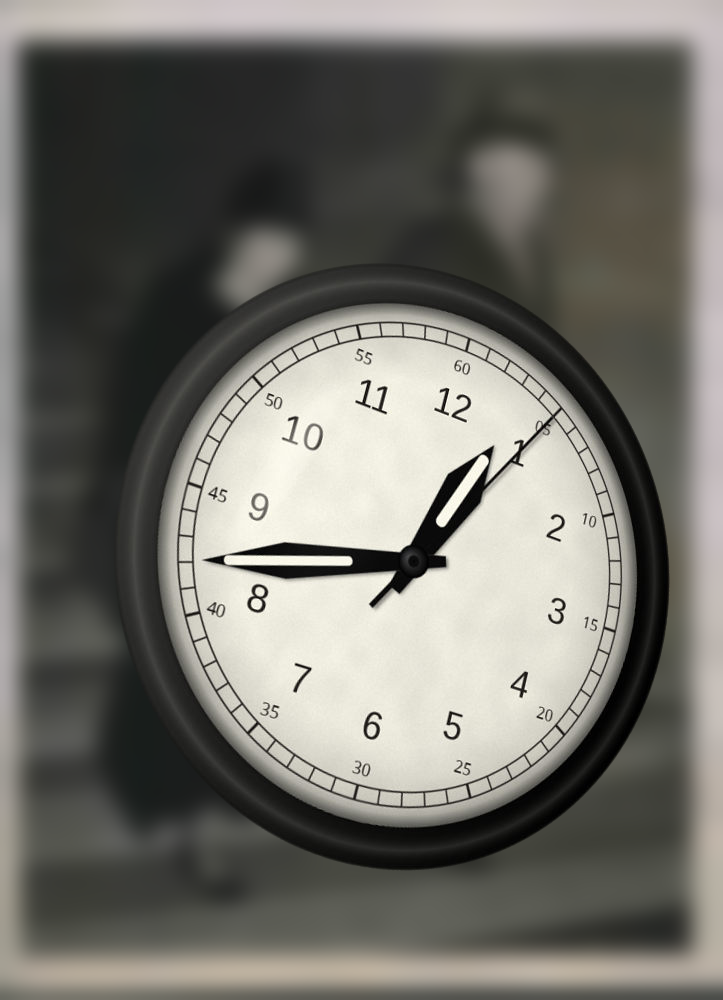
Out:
12 h 42 min 05 s
